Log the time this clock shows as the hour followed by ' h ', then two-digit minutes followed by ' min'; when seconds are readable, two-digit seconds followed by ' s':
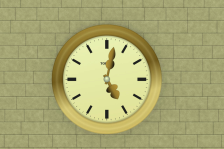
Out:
5 h 02 min
